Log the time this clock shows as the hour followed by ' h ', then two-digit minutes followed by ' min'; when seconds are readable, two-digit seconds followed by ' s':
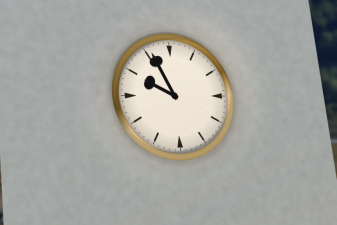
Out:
9 h 56 min
